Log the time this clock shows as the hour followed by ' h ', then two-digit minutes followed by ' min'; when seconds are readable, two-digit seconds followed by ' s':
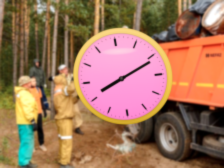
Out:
8 h 11 min
